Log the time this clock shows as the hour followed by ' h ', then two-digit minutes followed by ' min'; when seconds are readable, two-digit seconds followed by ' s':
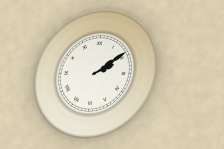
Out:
2 h 09 min
